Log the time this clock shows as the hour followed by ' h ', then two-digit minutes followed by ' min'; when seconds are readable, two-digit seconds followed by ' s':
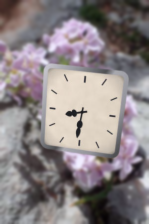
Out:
8 h 31 min
